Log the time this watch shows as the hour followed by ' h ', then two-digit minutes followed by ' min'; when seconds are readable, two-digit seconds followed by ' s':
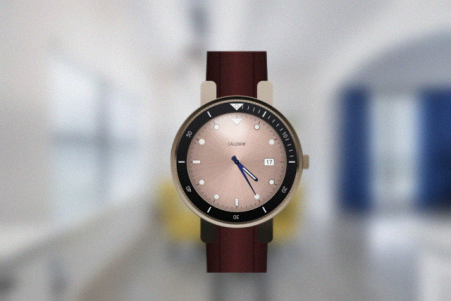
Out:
4 h 25 min
